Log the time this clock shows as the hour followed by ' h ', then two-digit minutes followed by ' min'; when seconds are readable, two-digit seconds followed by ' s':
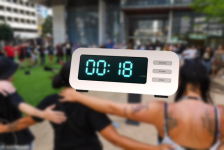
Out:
0 h 18 min
